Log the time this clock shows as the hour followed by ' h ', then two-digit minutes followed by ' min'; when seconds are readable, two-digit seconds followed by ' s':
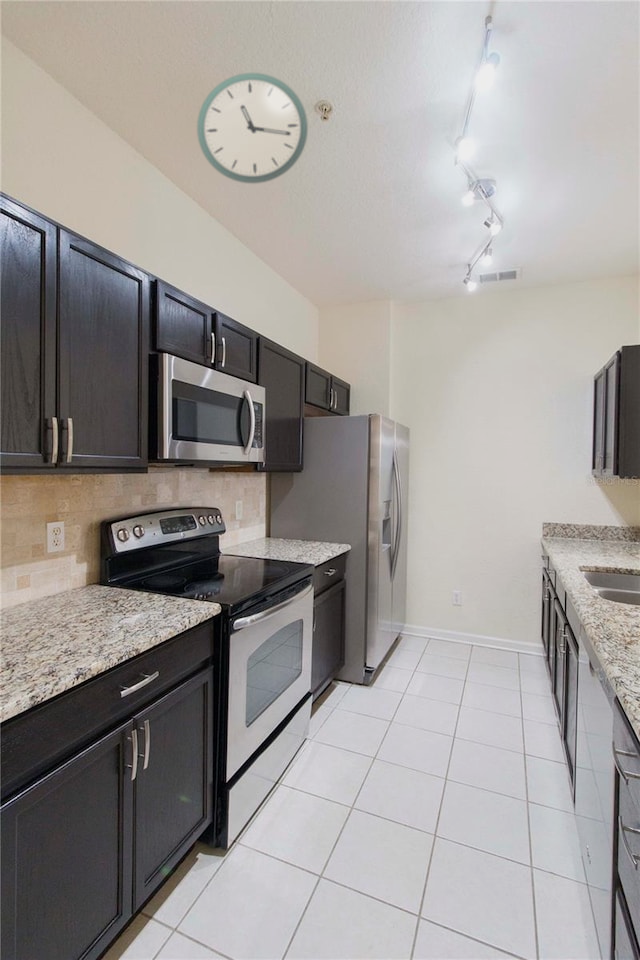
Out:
11 h 17 min
